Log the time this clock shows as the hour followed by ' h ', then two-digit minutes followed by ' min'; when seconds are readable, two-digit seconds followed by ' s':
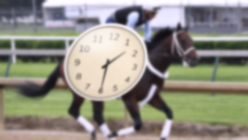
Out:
1 h 30 min
